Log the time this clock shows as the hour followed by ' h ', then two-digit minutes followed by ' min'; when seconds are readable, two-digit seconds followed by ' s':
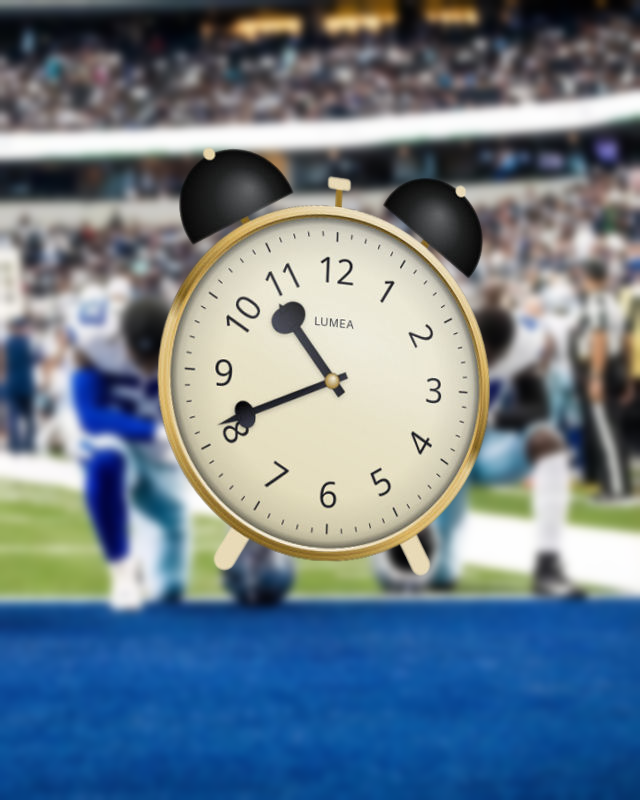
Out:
10 h 41 min
